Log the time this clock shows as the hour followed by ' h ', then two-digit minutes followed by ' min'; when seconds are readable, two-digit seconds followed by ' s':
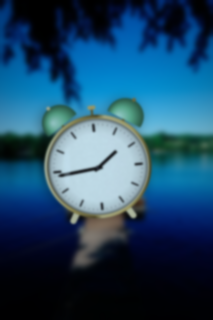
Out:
1 h 44 min
